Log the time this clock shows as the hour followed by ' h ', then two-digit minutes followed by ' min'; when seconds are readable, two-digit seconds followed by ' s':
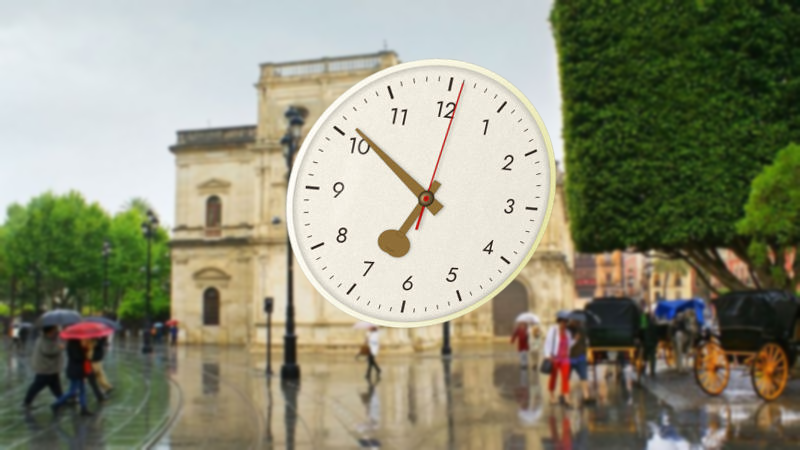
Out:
6 h 51 min 01 s
